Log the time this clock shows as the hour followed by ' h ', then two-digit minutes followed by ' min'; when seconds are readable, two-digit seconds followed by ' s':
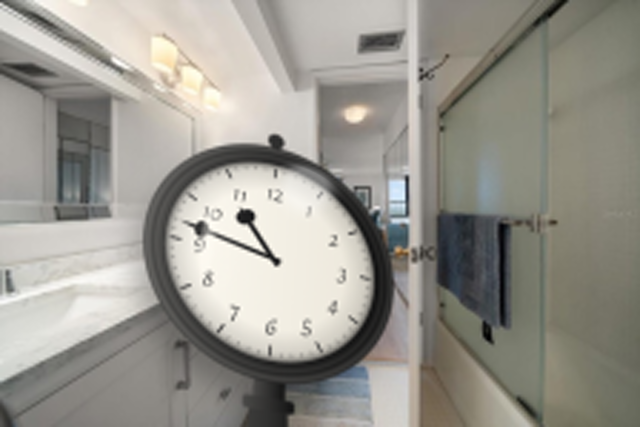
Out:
10 h 47 min
